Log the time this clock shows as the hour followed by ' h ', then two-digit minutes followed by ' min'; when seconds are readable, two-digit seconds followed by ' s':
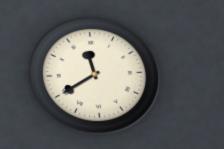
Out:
11 h 40 min
